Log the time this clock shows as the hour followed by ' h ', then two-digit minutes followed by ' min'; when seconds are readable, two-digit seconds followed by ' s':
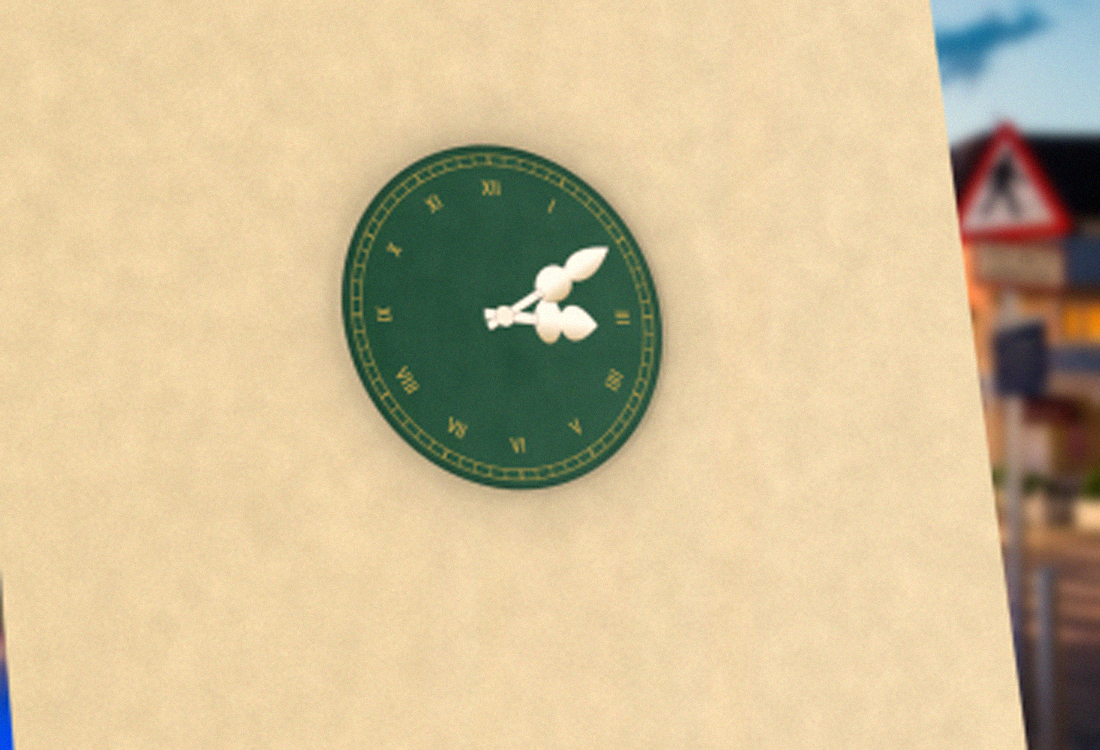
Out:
3 h 10 min
